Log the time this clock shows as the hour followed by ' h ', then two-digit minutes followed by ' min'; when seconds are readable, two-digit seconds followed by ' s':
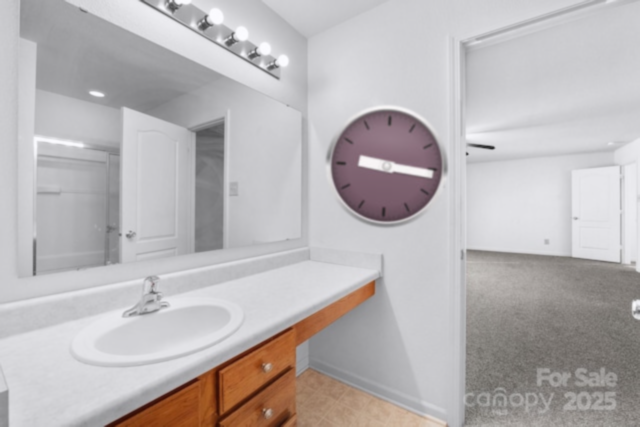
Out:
9 h 16 min
